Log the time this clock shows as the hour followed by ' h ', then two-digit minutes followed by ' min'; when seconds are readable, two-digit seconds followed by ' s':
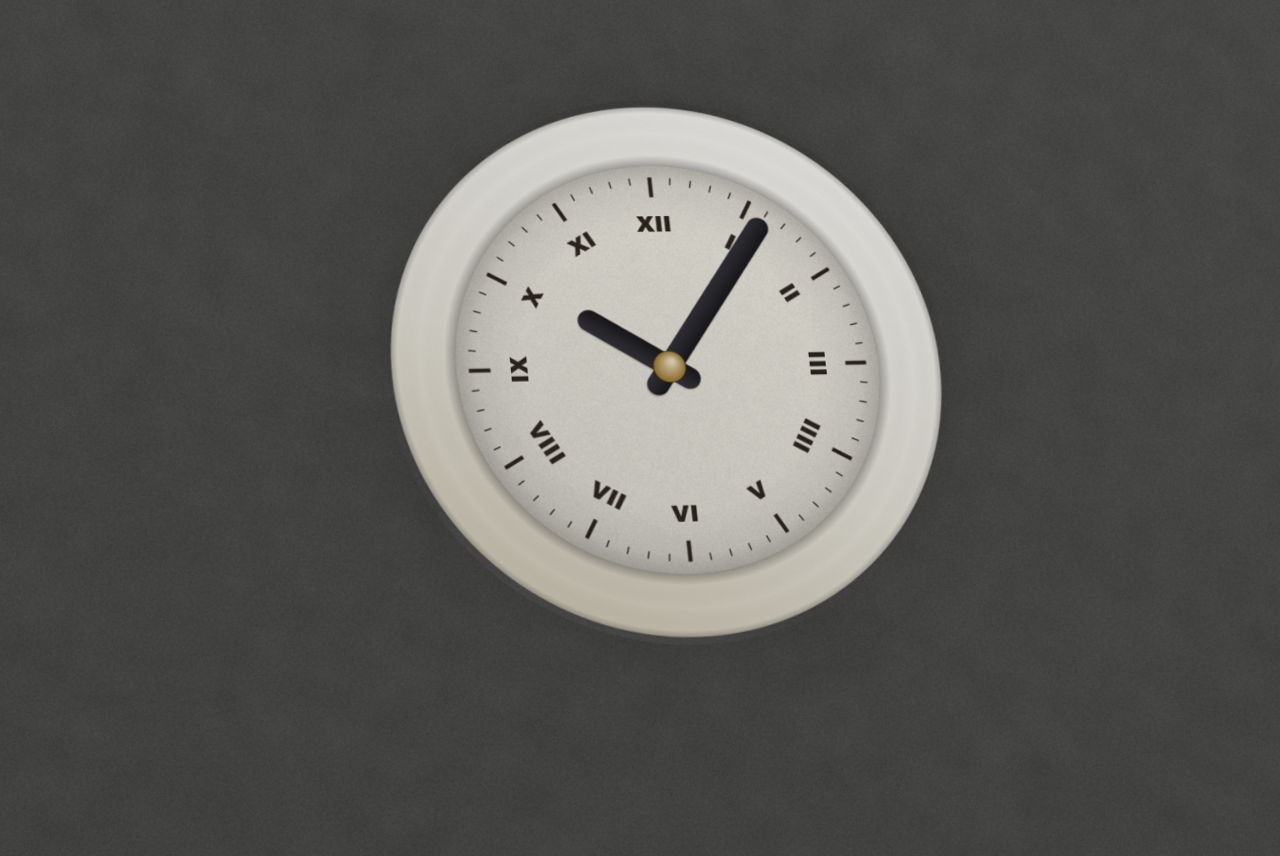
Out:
10 h 06 min
